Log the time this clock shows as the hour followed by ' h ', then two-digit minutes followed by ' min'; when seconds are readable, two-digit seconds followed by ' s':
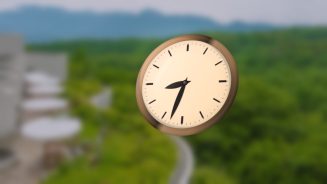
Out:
8 h 33 min
